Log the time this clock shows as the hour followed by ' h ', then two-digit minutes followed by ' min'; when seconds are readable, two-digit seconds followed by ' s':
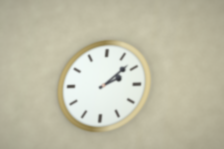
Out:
2 h 08 min
